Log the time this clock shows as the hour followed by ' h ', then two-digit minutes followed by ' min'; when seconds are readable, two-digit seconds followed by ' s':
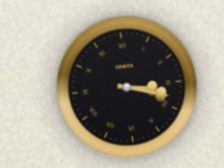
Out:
3 h 18 min
